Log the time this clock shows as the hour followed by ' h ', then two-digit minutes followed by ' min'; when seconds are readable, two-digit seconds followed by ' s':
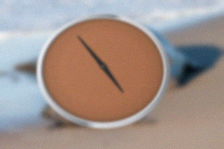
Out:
4 h 54 min
